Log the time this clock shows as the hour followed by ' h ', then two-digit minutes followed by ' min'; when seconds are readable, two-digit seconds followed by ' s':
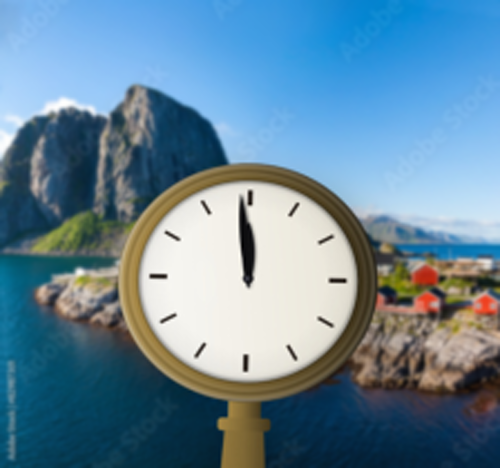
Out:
11 h 59 min
